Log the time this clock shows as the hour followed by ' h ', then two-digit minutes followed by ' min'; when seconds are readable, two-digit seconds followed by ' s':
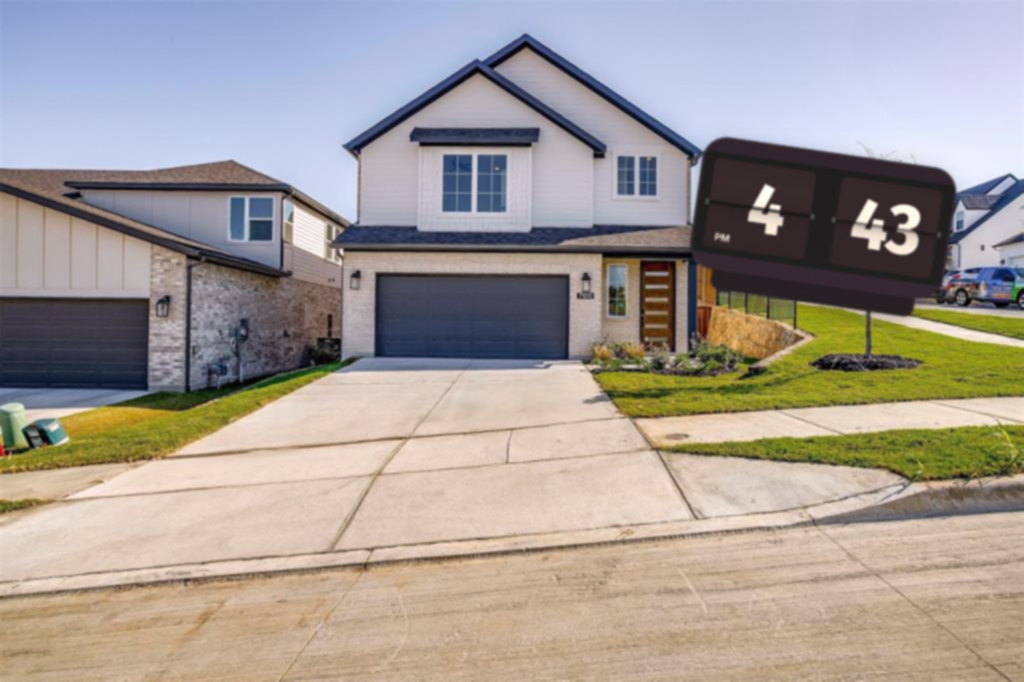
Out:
4 h 43 min
